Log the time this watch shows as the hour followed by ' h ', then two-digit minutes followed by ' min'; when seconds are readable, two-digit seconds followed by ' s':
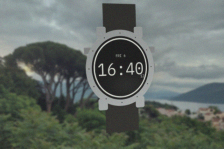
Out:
16 h 40 min
